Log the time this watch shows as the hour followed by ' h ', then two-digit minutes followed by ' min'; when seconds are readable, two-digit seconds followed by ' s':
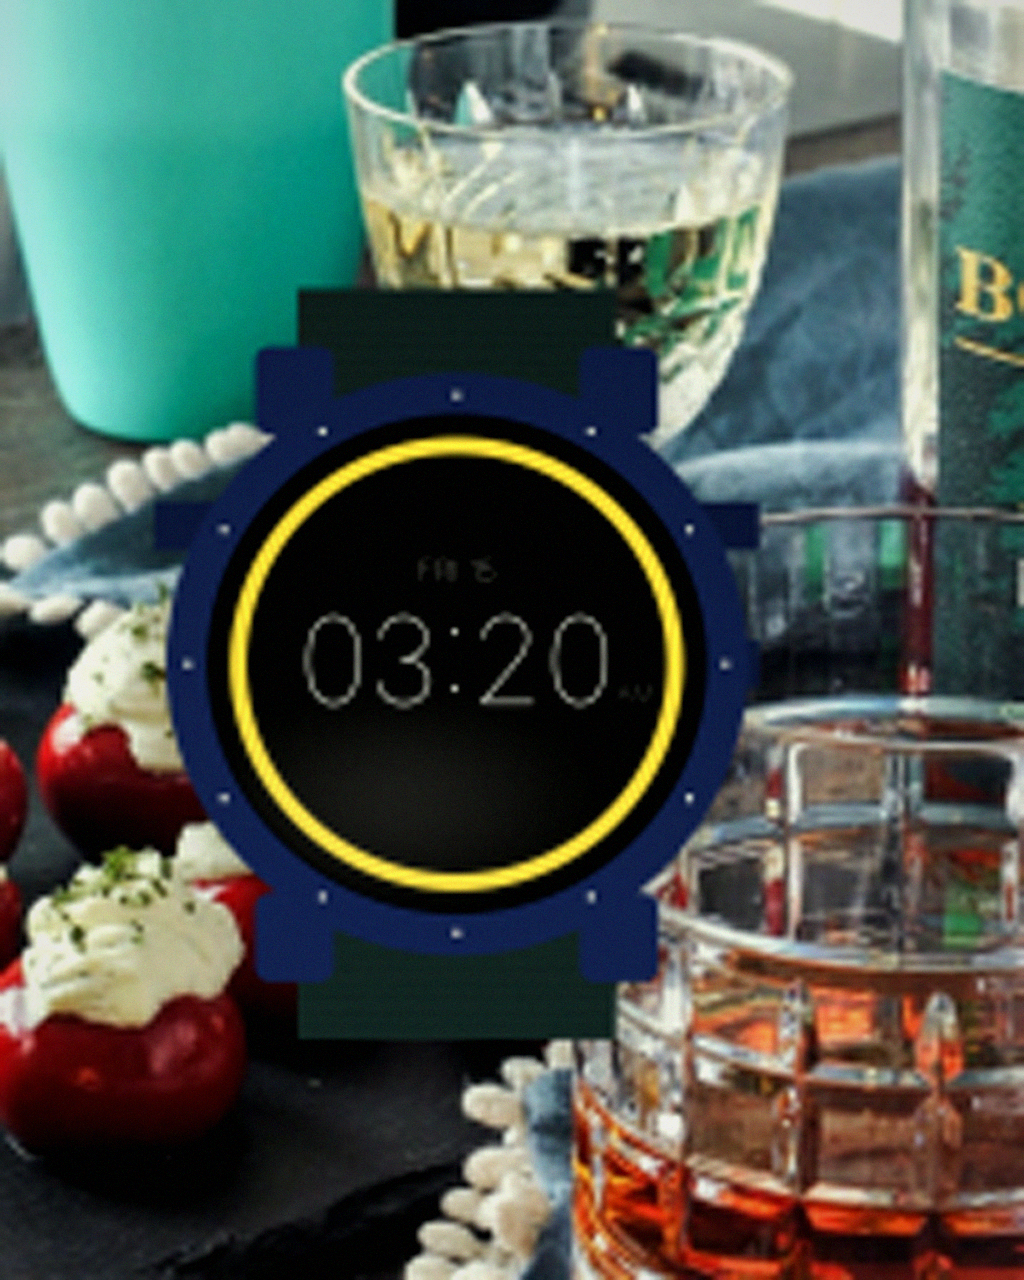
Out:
3 h 20 min
